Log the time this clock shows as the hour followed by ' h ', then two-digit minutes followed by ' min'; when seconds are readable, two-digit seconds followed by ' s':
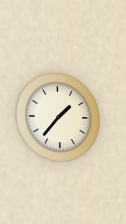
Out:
1 h 37 min
